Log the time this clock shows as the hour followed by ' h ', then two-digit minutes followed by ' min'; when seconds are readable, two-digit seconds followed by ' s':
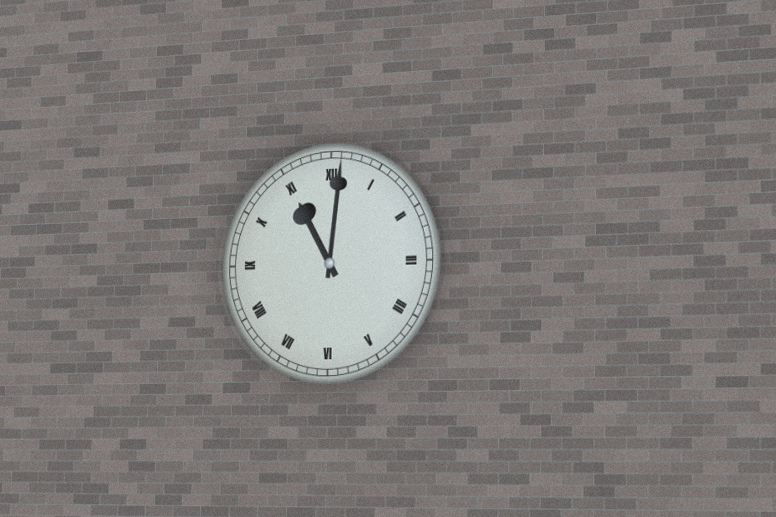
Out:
11 h 01 min
